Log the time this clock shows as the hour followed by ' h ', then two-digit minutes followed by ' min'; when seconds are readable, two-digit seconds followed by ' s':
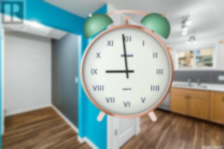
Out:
8 h 59 min
